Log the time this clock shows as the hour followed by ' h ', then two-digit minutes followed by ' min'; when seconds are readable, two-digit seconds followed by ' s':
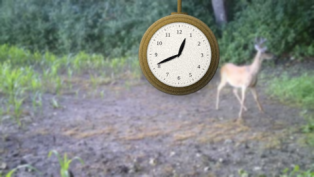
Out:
12 h 41 min
